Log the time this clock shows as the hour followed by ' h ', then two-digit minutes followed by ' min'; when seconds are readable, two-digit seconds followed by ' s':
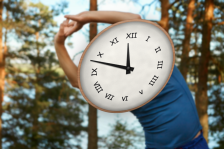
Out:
11 h 48 min
